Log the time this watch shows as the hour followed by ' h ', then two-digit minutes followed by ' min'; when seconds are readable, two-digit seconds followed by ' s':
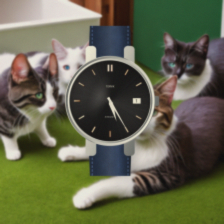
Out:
5 h 25 min
